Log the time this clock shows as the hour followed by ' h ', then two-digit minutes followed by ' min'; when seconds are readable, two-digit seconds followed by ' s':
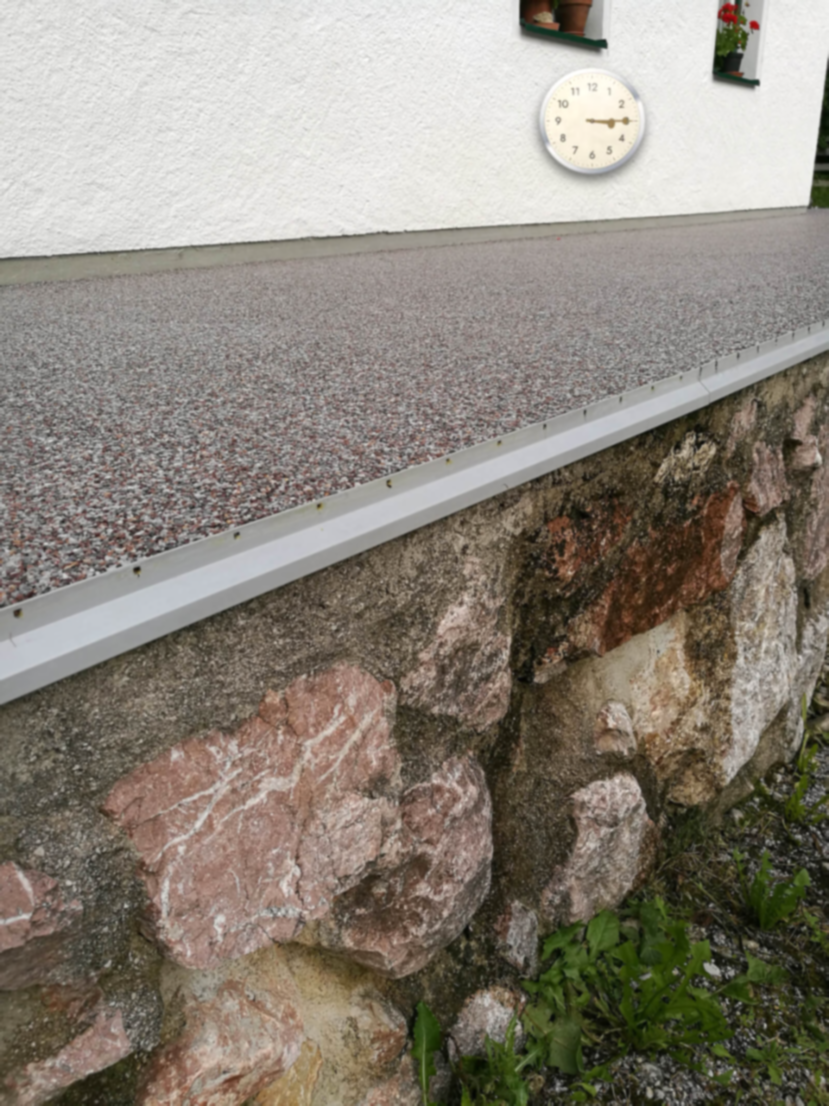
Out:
3 h 15 min
